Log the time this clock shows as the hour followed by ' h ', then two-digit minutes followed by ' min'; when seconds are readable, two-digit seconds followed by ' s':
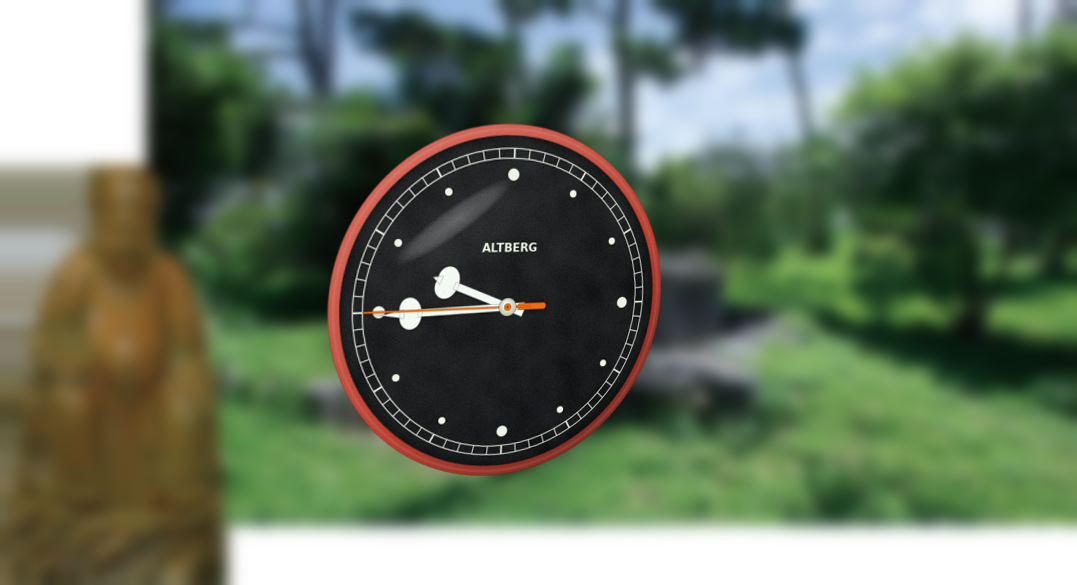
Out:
9 h 44 min 45 s
